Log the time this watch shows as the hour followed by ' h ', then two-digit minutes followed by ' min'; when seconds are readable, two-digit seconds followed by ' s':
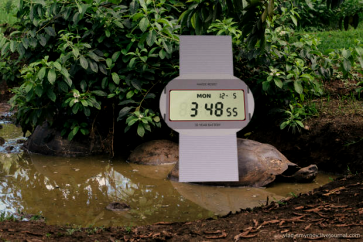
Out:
3 h 48 min 55 s
